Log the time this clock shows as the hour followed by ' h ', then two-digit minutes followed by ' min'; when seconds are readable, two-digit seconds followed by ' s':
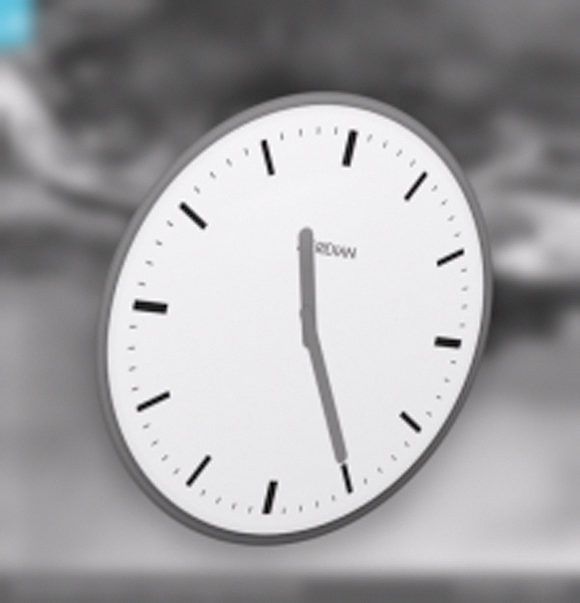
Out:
11 h 25 min
